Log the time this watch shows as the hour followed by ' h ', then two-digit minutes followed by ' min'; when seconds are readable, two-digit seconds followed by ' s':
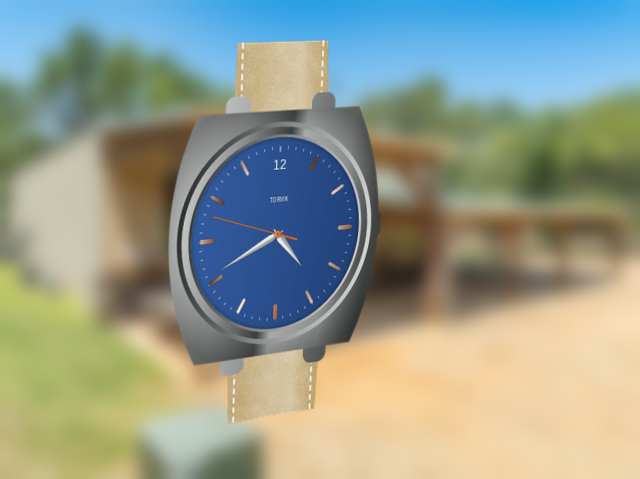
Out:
4 h 40 min 48 s
